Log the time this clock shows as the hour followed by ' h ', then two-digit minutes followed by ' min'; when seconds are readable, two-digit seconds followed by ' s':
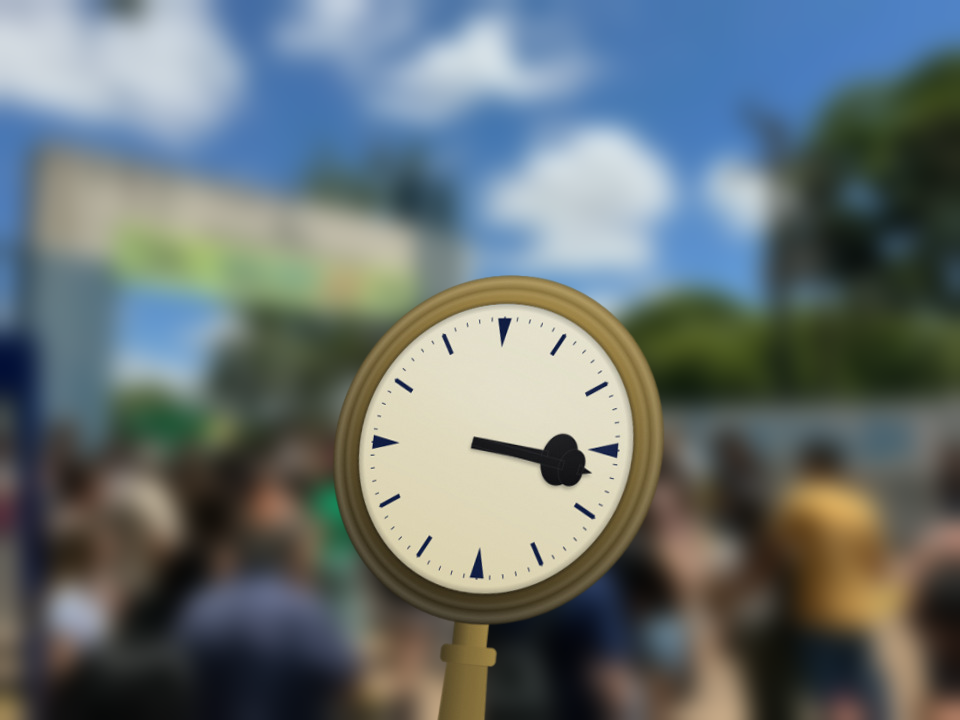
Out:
3 h 17 min
